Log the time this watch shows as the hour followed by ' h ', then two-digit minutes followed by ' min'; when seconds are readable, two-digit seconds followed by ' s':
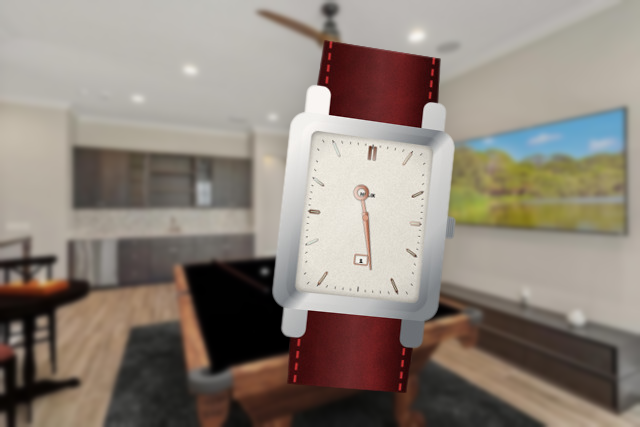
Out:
11 h 28 min
